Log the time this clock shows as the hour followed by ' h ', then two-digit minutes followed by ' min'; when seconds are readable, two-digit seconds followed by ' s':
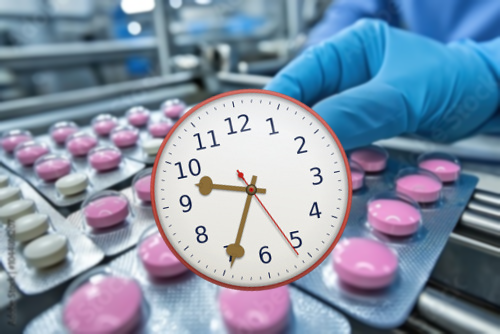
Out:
9 h 34 min 26 s
